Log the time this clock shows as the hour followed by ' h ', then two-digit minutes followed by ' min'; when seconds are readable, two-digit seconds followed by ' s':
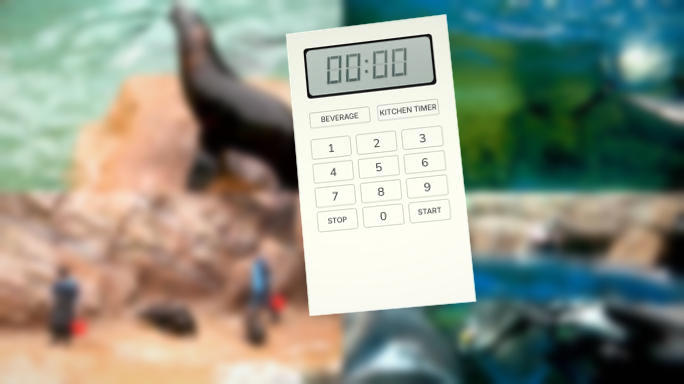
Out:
0 h 00 min
